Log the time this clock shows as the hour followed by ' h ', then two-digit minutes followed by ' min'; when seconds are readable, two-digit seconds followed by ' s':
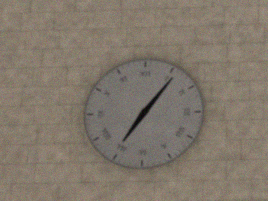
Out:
7 h 06 min
